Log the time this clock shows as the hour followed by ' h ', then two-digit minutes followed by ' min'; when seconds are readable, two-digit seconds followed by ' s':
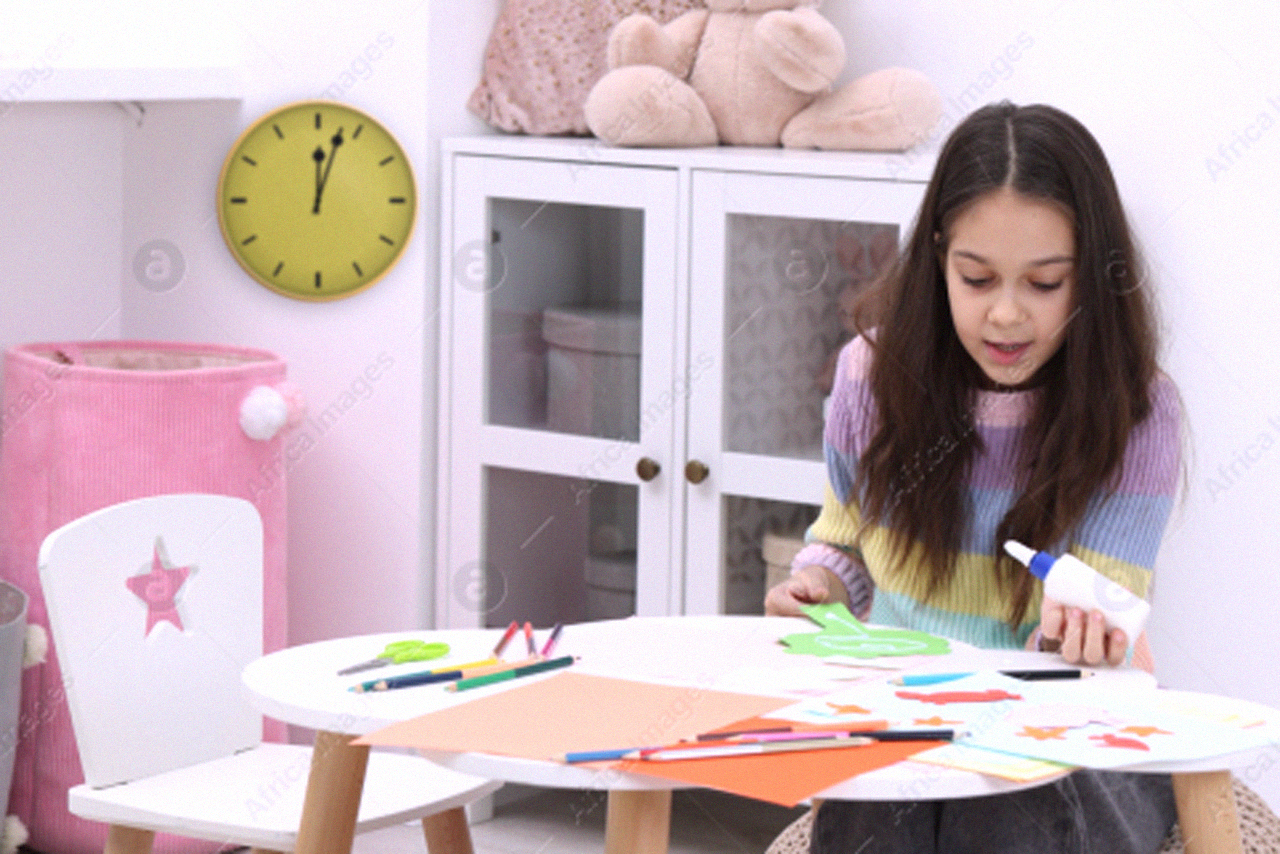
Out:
12 h 03 min
